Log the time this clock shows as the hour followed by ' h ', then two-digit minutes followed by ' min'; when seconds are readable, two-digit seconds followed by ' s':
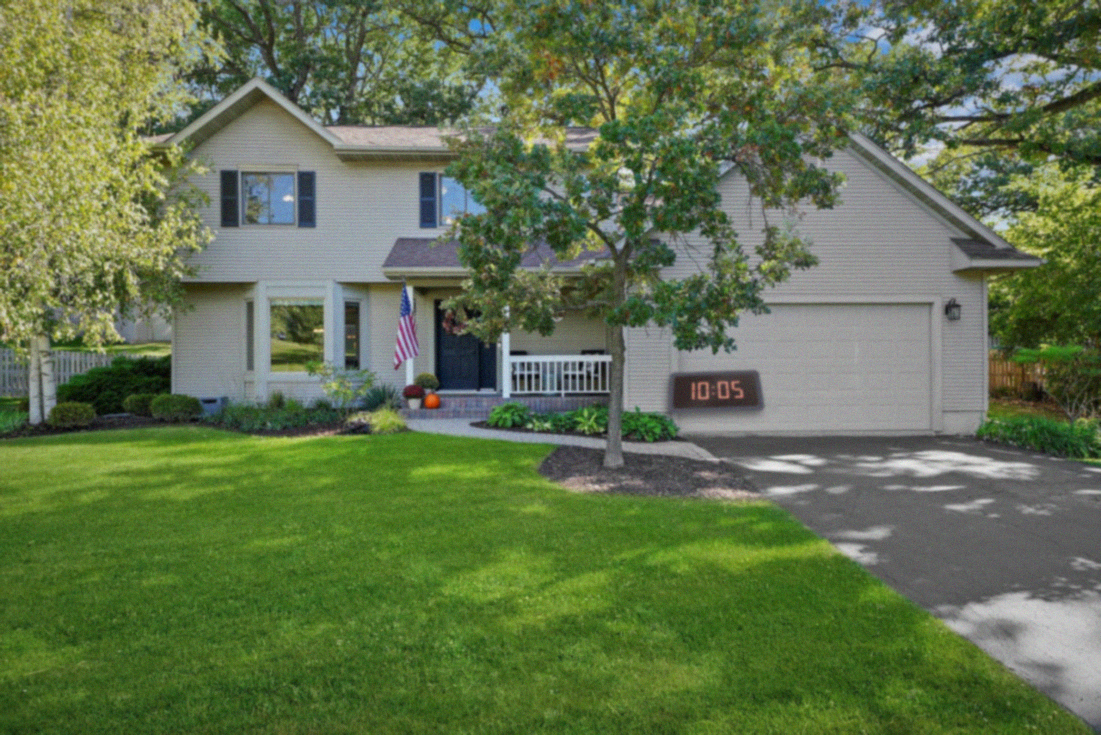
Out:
10 h 05 min
